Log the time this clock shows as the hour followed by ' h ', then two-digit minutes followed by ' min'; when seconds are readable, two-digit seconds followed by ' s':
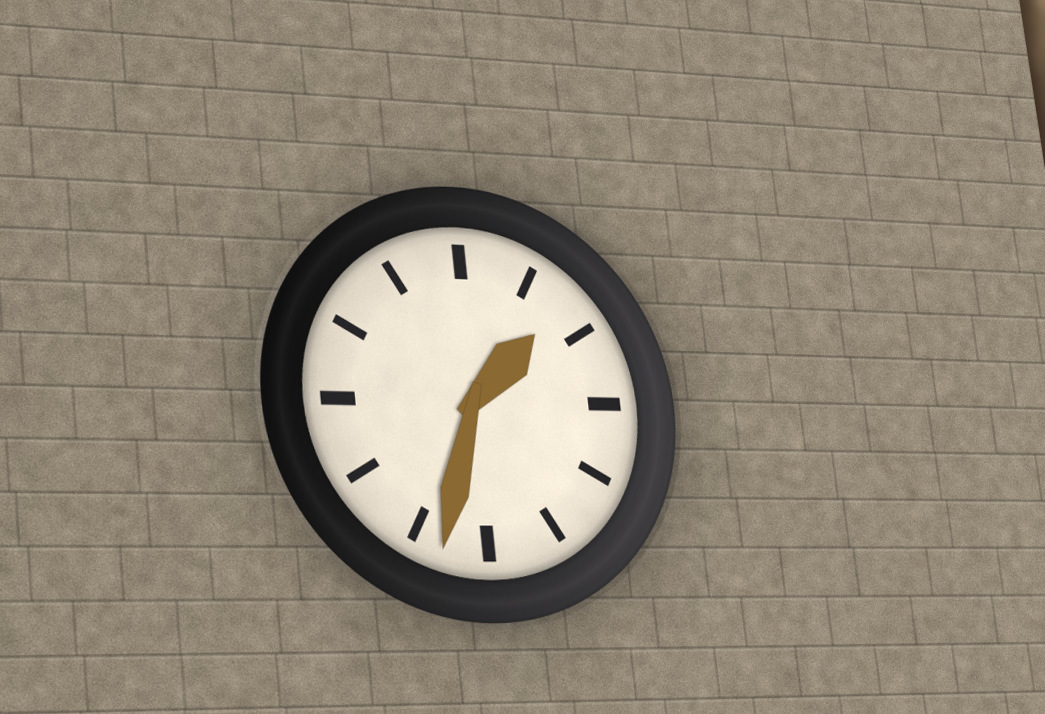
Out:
1 h 33 min
